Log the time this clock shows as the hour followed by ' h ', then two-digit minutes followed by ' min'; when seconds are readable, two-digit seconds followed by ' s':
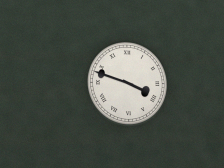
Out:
3 h 48 min
